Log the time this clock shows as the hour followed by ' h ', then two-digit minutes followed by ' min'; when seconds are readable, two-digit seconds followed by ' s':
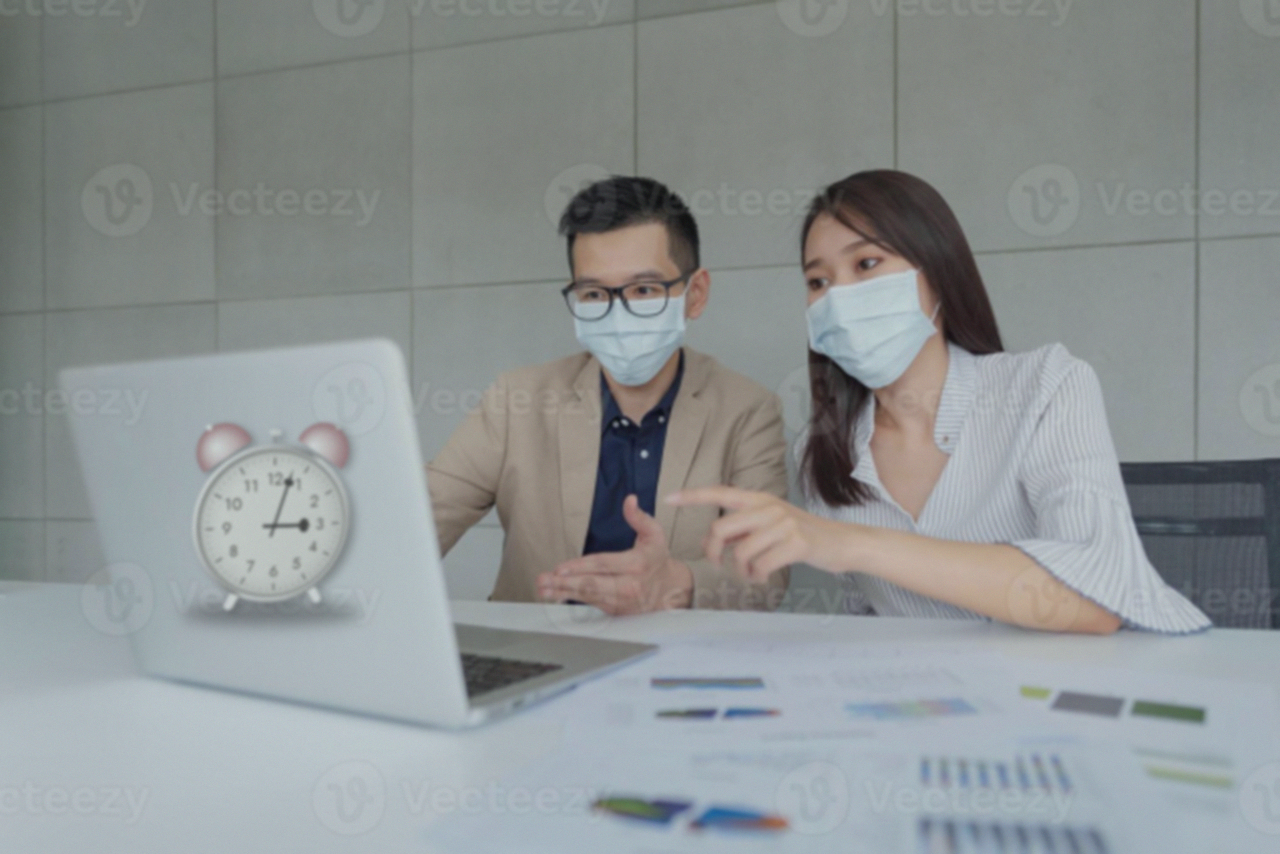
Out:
3 h 03 min
